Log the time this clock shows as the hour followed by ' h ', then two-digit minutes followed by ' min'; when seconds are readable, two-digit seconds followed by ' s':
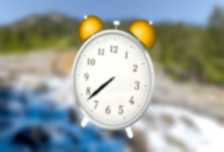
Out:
7 h 38 min
